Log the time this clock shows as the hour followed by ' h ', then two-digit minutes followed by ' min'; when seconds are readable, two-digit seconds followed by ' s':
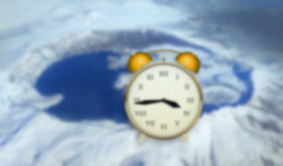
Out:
3 h 44 min
